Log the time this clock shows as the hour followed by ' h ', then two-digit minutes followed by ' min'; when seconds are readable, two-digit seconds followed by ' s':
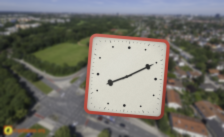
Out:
8 h 10 min
